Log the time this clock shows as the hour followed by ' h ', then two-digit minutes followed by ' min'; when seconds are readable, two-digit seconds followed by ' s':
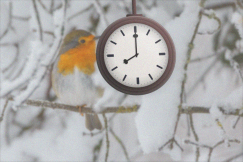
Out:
8 h 00 min
